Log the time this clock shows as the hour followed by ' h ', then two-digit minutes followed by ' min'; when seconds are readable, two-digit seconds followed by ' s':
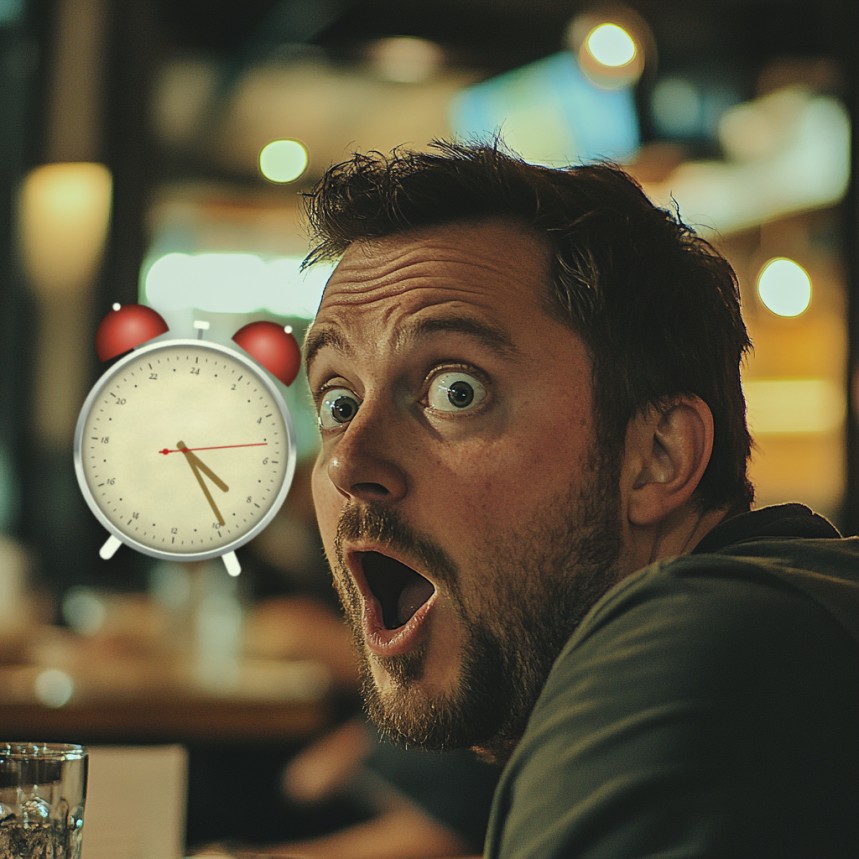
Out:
8 h 24 min 13 s
